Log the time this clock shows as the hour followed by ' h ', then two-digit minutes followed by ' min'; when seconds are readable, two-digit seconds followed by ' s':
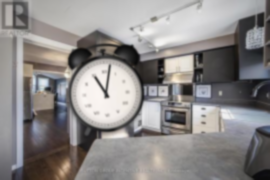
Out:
11 h 02 min
